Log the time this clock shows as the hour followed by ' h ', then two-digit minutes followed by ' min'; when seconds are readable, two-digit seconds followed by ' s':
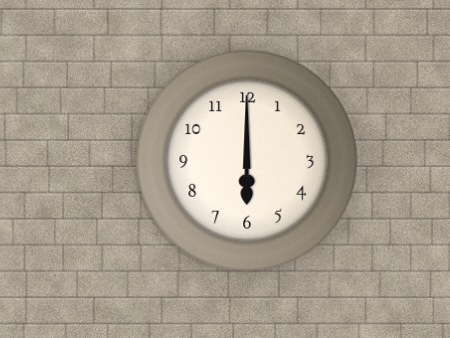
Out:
6 h 00 min
